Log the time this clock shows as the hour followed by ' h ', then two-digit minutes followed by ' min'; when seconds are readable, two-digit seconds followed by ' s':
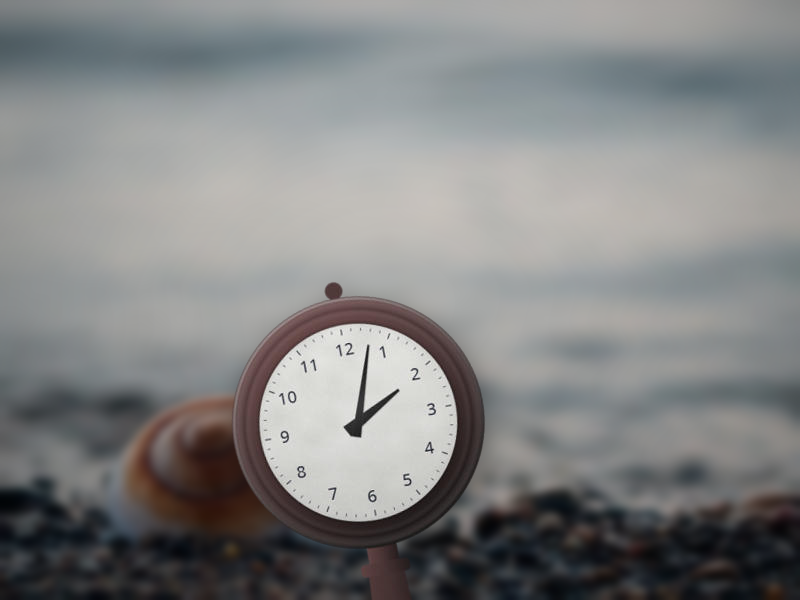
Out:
2 h 03 min
